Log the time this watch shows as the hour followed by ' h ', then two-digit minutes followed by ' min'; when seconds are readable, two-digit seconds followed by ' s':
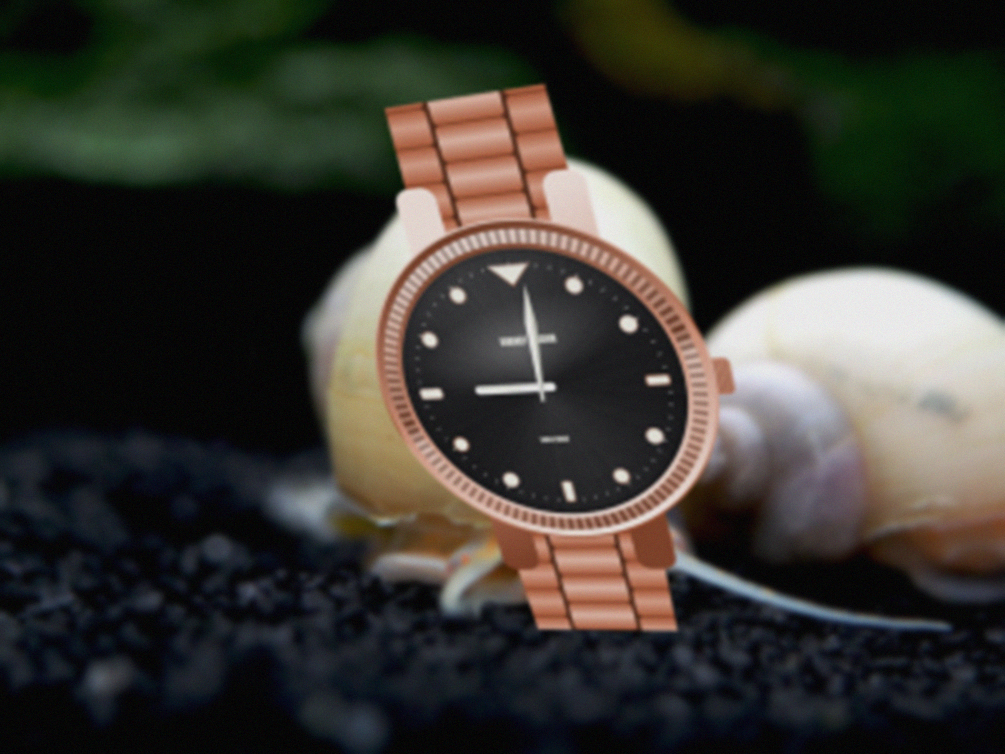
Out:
9 h 01 min
